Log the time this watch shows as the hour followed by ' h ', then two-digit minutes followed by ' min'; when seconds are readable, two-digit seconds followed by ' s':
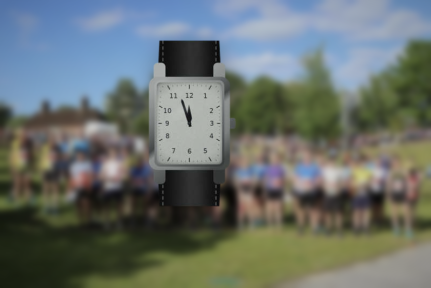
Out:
11 h 57 min
